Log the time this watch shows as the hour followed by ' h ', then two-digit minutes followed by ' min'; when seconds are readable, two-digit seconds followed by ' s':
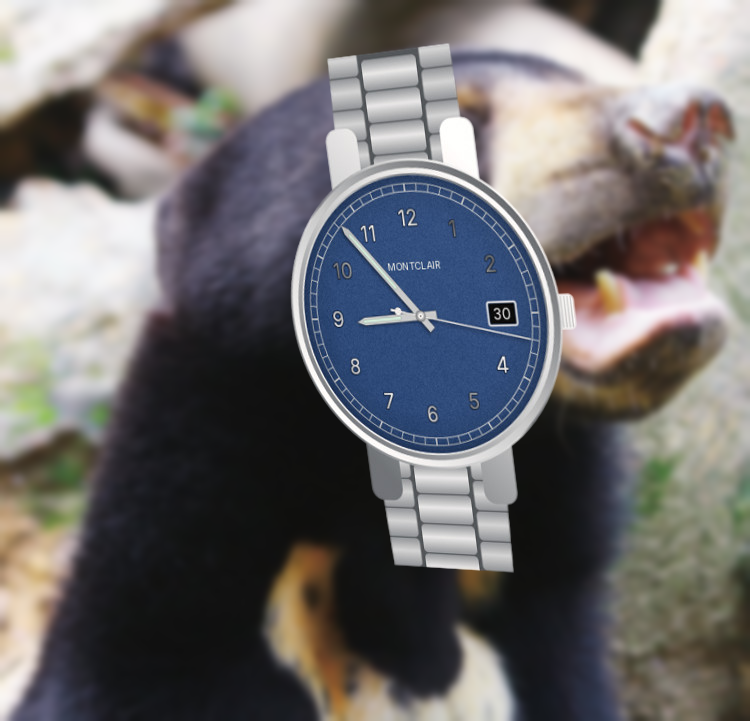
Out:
8 h 53 min 17 s
